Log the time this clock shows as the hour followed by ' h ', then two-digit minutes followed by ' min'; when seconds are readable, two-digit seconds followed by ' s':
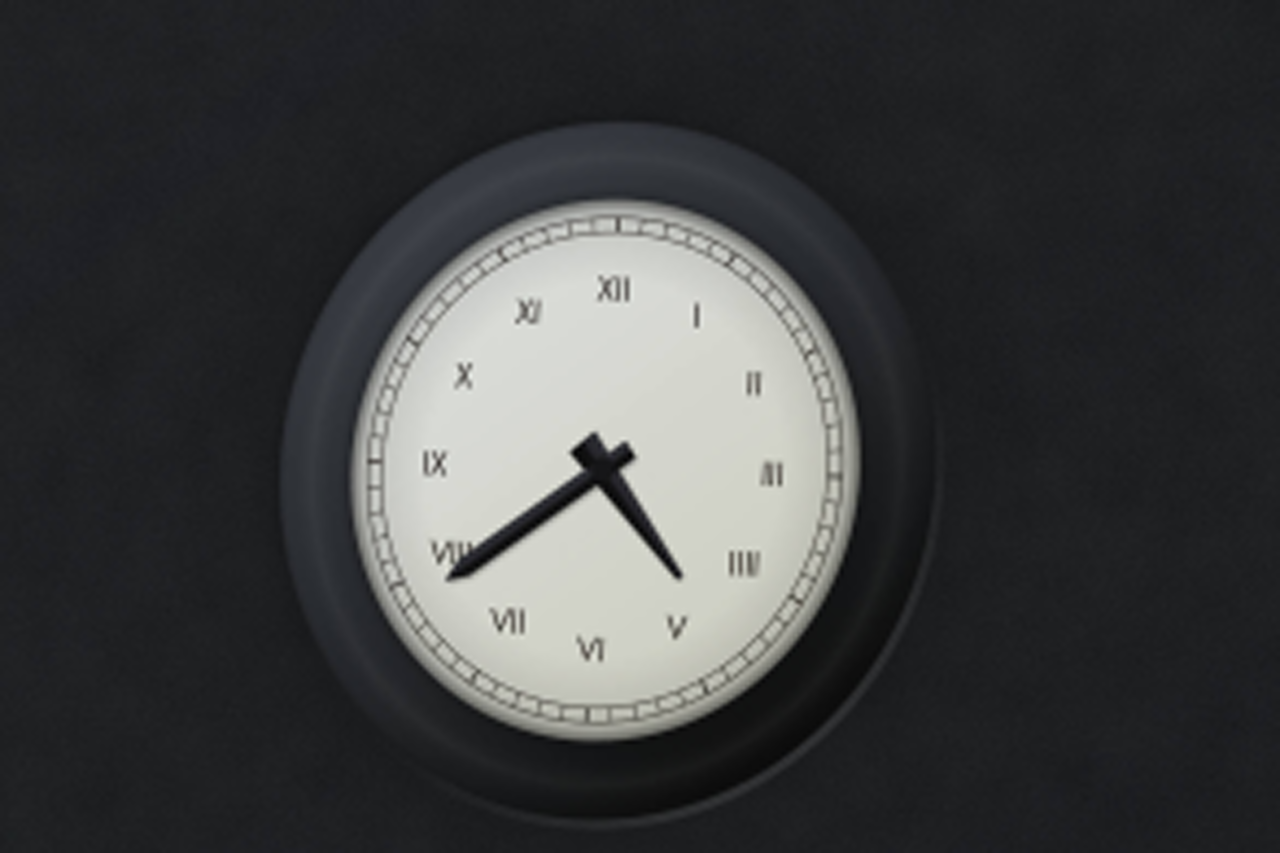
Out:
4 h 39 min
